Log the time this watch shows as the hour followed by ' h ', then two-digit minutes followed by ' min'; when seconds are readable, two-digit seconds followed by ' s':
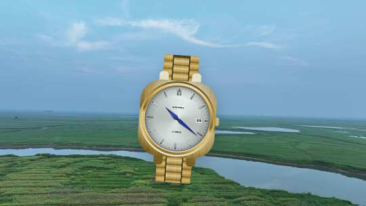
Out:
10 h 21 min
